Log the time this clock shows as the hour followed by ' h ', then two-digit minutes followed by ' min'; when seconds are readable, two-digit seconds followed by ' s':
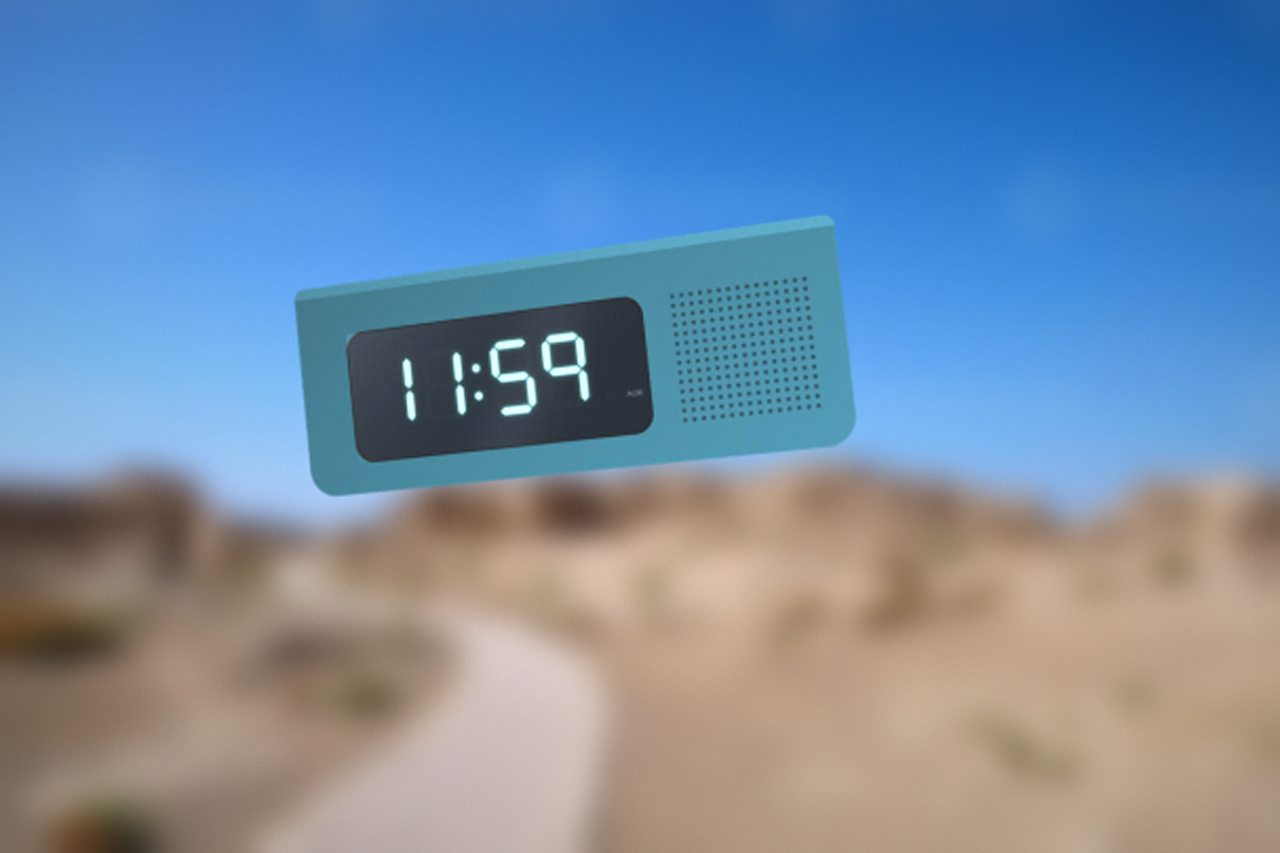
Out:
11 h 59 min
